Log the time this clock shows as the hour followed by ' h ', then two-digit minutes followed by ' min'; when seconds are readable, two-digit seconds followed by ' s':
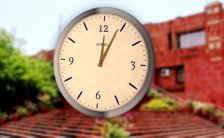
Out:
12 h 04 min
